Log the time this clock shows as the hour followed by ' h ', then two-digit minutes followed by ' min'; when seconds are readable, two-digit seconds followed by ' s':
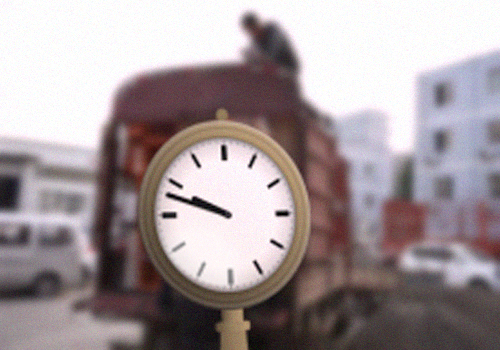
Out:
9 h 48 min
